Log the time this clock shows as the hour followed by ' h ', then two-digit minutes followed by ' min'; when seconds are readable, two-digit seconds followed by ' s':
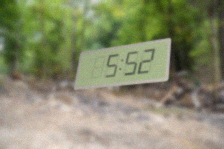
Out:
5 h 52 min
